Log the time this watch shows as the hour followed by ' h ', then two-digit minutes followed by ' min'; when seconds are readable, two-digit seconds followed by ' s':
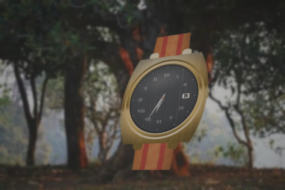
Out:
6 h 35 min
